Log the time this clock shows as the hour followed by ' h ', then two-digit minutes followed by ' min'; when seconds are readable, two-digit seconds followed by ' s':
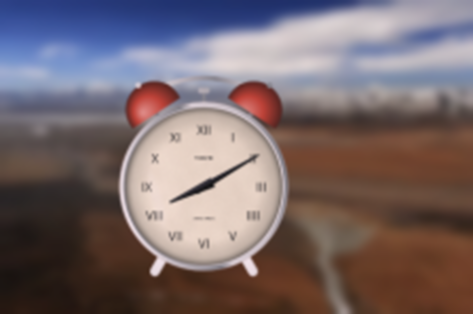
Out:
8 h 10 min
